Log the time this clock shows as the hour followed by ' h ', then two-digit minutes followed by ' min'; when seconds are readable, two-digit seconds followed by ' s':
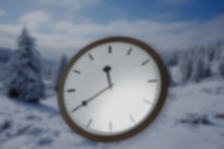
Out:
11 h 40 min
